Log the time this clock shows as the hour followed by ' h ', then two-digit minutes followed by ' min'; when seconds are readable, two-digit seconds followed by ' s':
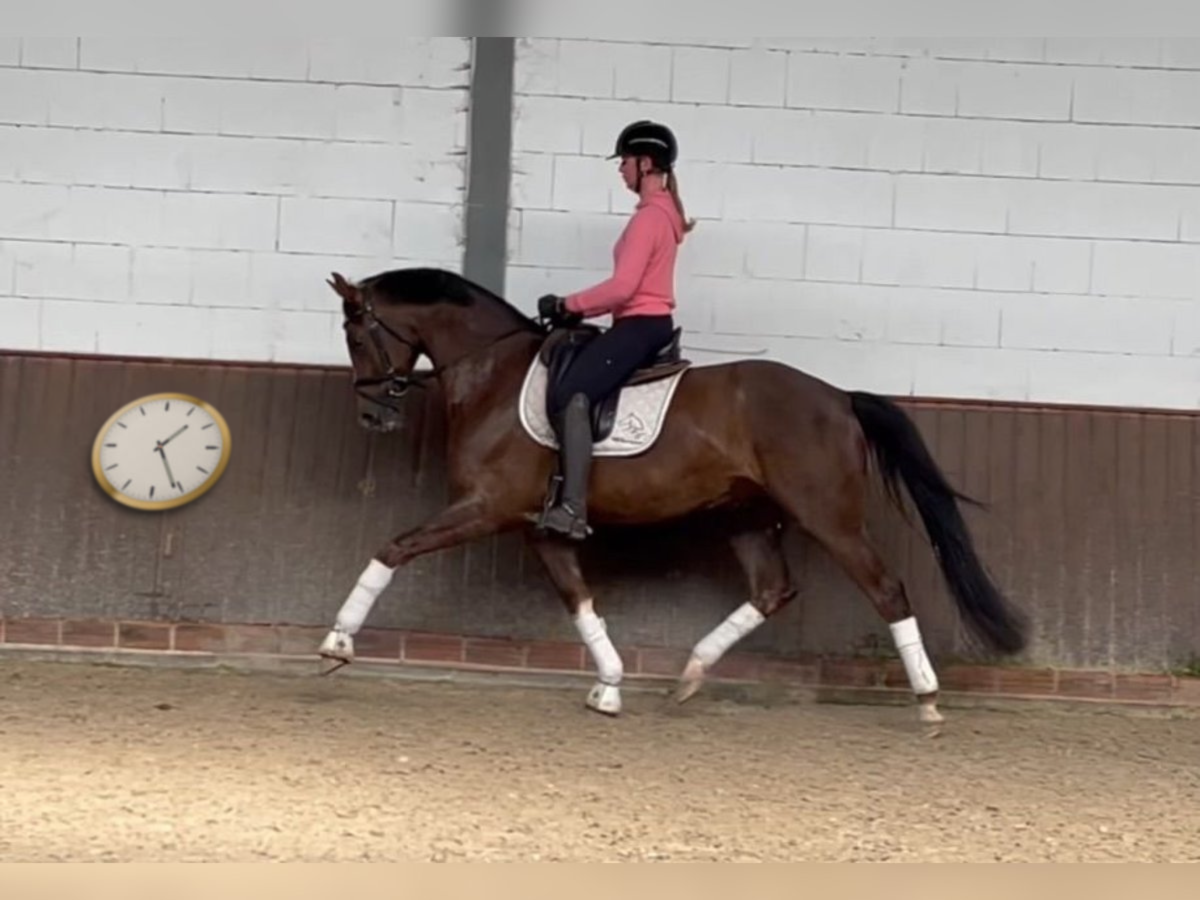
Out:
1 h 26 min
